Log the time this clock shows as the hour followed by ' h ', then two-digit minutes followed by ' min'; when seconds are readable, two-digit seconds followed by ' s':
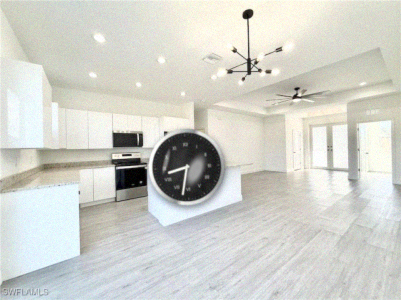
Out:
8 h 32 min
